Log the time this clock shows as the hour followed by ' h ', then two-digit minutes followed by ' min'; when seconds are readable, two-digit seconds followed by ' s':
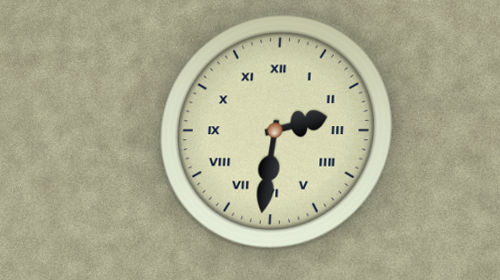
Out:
2 h 31 min
